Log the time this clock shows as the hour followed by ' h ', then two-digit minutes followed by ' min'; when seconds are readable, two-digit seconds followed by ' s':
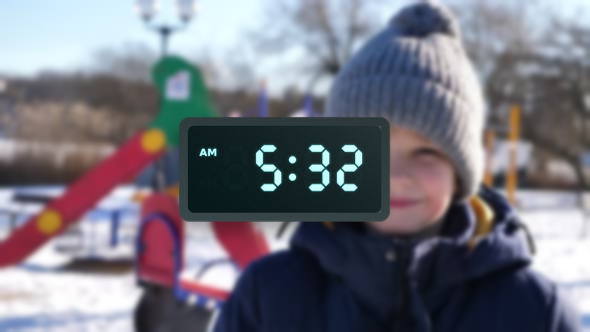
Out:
5 h 32 min
